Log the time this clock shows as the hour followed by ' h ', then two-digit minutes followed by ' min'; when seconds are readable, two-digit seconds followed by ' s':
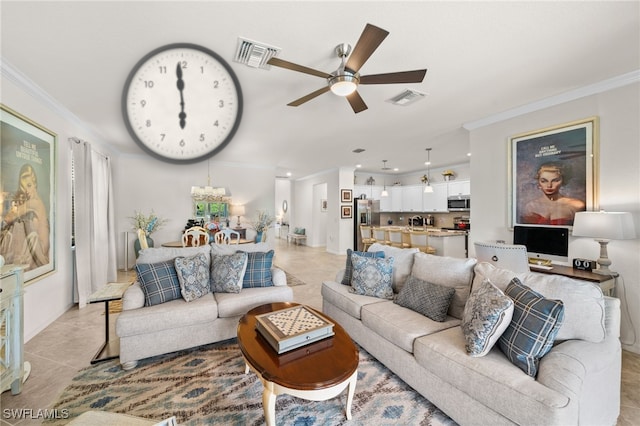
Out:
5 h 59 min
